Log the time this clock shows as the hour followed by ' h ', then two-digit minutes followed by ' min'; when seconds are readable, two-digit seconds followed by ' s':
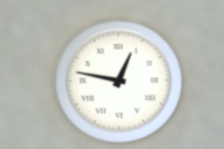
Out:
12 h 47 min
